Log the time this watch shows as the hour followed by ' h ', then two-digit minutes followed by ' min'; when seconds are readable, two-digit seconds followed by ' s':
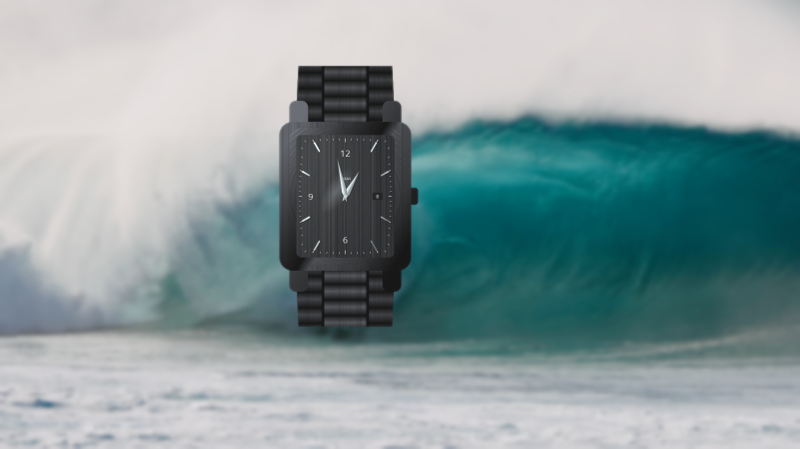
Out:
12 h 58 min
